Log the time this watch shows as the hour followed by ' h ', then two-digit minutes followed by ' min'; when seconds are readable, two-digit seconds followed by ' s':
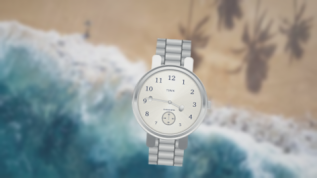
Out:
3 h 46 min
